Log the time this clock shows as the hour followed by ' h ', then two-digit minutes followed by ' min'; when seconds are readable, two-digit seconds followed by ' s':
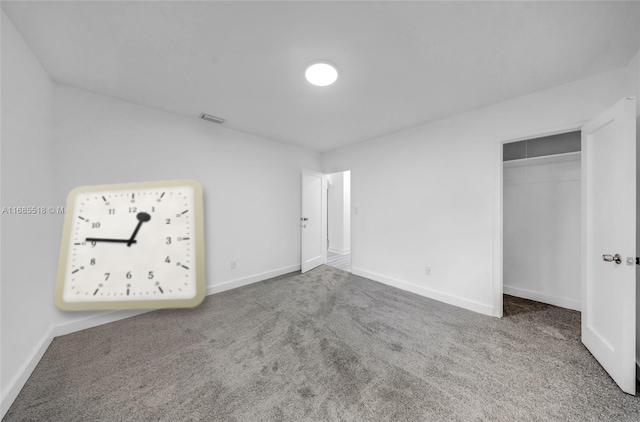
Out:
12 h 46 min
